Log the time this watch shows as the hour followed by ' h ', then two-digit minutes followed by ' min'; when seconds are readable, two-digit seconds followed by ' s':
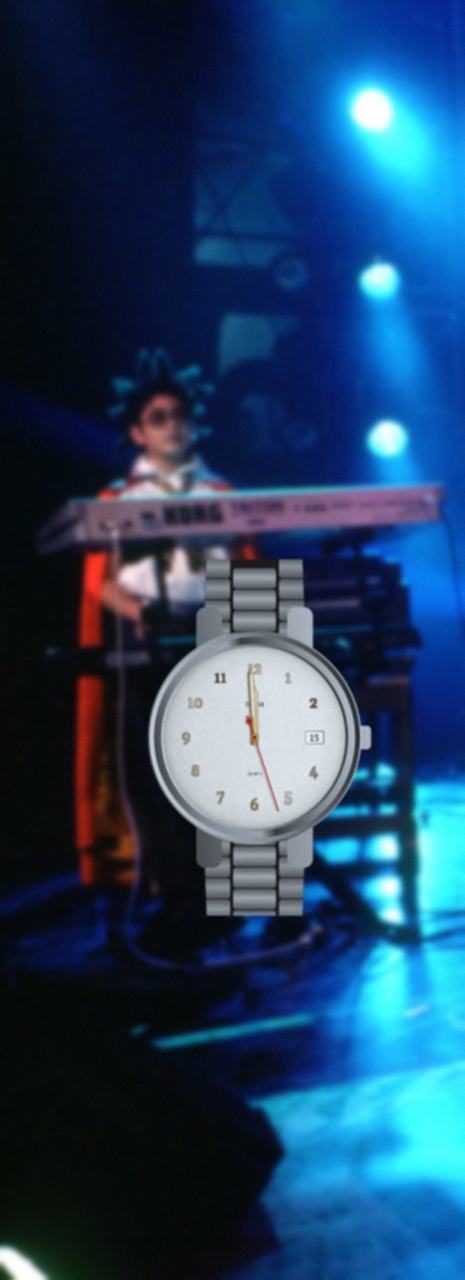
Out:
11 h 59 min 27 s
